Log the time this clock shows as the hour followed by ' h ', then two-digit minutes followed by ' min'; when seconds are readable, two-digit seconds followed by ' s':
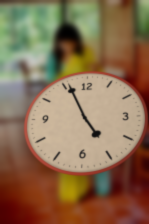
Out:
4 h 56 min
